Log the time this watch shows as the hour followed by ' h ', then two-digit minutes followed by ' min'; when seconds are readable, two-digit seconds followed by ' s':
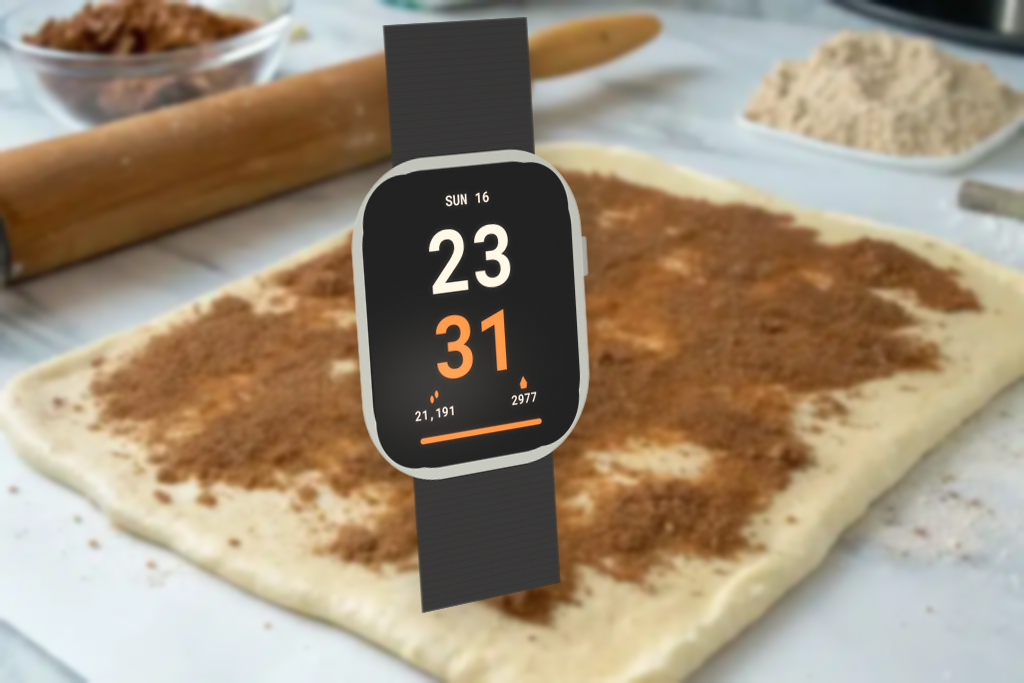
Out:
23 h 31 min
